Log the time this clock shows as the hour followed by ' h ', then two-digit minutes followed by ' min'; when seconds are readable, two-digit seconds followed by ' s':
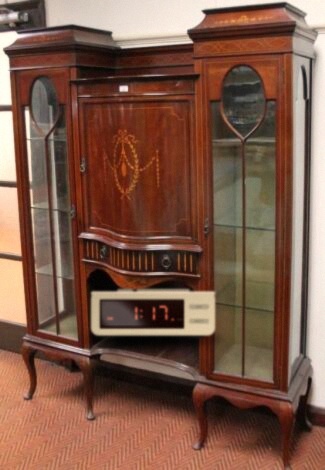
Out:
1 h 17 min
